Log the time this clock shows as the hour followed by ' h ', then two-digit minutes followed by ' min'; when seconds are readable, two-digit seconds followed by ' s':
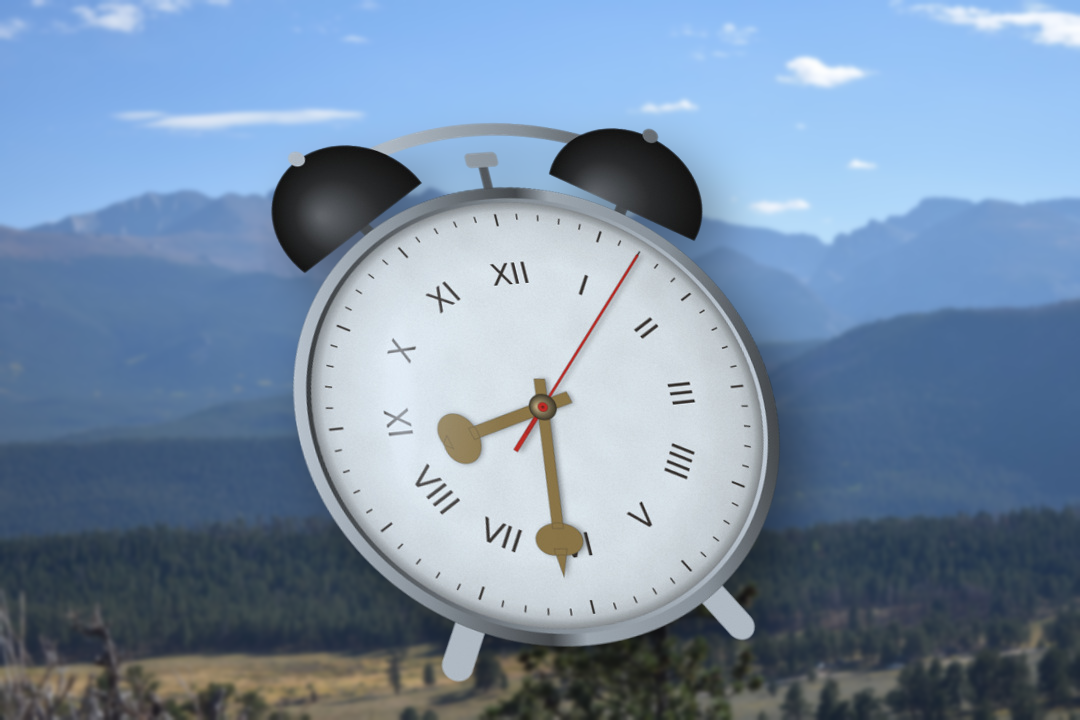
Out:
8 h 31 min 07 s
